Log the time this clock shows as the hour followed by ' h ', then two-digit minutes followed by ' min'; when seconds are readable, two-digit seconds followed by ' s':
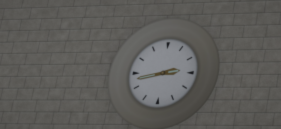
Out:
2 h 43 min
